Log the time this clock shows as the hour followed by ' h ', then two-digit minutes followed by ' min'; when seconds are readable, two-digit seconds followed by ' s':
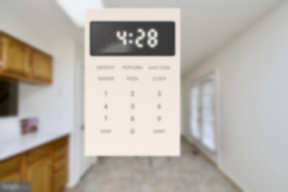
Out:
4 h 28 min
